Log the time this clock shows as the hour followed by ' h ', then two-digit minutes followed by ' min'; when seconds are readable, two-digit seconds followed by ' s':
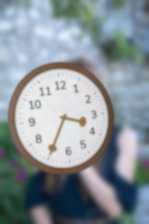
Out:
3 h 35 min
